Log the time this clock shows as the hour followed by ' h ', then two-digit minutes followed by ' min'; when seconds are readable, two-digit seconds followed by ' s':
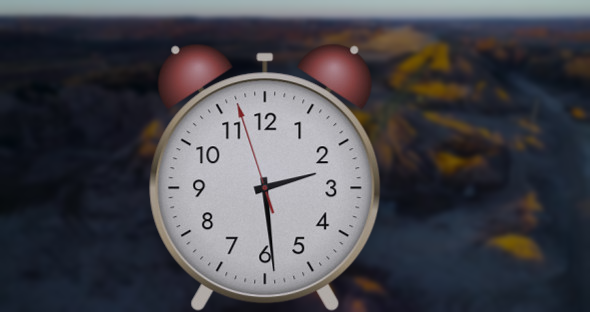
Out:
2 h 28 min 57 s
